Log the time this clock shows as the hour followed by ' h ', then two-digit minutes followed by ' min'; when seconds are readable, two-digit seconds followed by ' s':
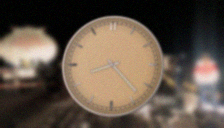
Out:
8 h 23 min
